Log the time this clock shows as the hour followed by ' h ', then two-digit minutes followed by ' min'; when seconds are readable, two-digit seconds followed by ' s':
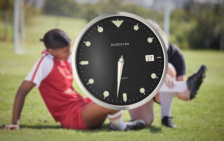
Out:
6 h 32 min
